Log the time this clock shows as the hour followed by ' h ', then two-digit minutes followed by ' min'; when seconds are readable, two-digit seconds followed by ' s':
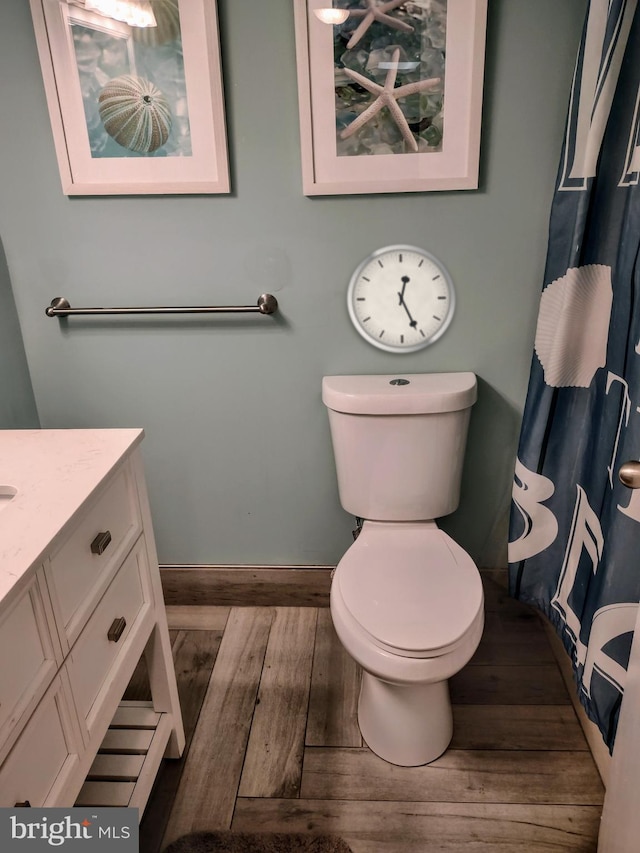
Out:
12 h 26 min
